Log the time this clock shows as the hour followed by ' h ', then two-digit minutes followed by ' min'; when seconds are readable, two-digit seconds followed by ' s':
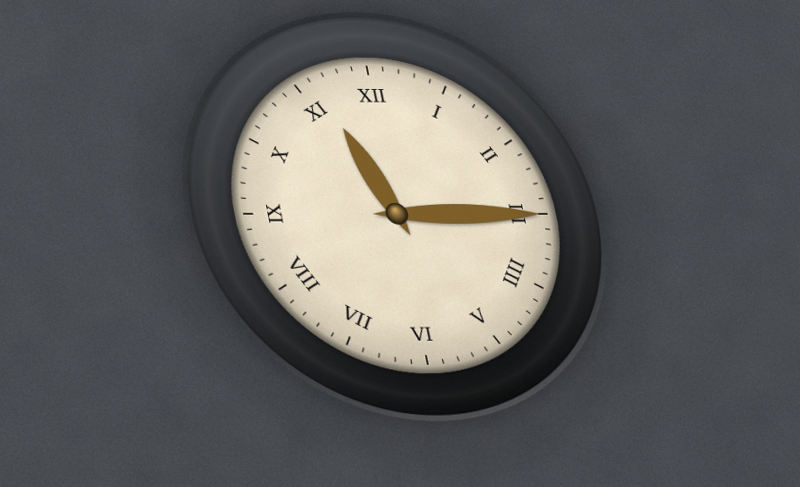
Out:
11 h 15 min
